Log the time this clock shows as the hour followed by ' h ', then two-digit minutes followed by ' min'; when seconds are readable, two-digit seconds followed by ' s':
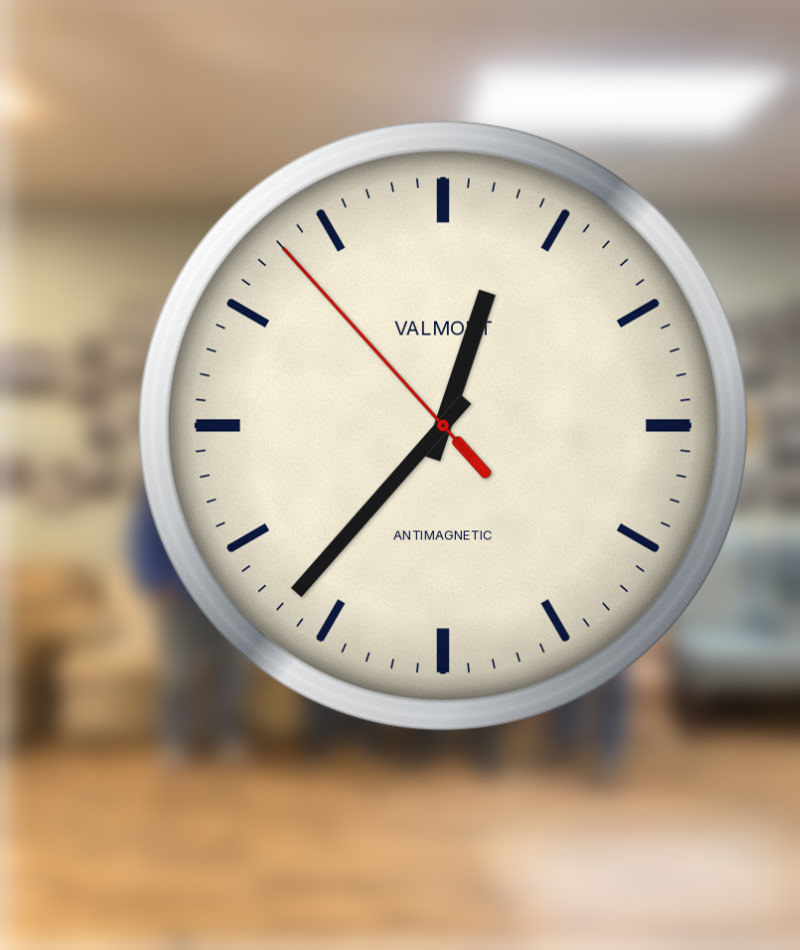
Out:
12 h 36 min 53 s
